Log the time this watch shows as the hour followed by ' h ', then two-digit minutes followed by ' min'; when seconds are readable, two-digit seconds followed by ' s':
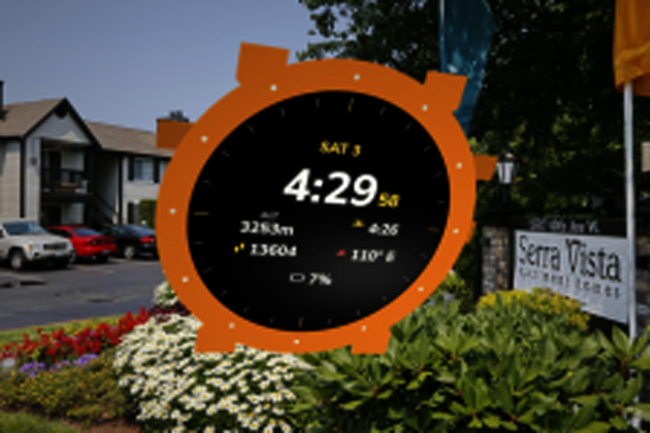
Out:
4 h 29 min
